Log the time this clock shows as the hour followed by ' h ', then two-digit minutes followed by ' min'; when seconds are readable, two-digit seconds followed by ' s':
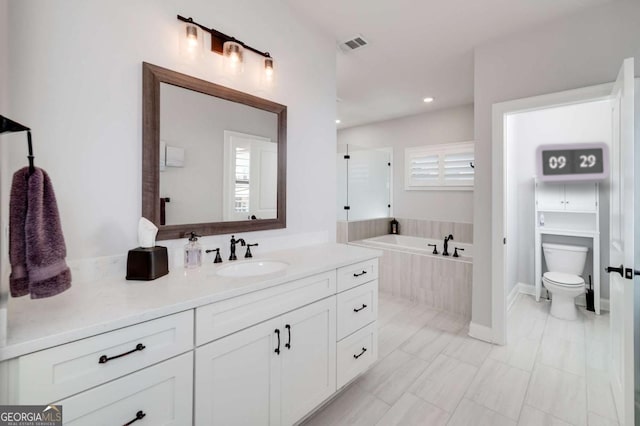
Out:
9 h 29 min
